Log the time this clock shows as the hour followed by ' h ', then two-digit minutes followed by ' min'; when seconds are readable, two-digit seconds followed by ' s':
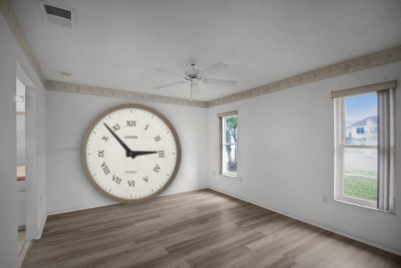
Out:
2 h 53 min
